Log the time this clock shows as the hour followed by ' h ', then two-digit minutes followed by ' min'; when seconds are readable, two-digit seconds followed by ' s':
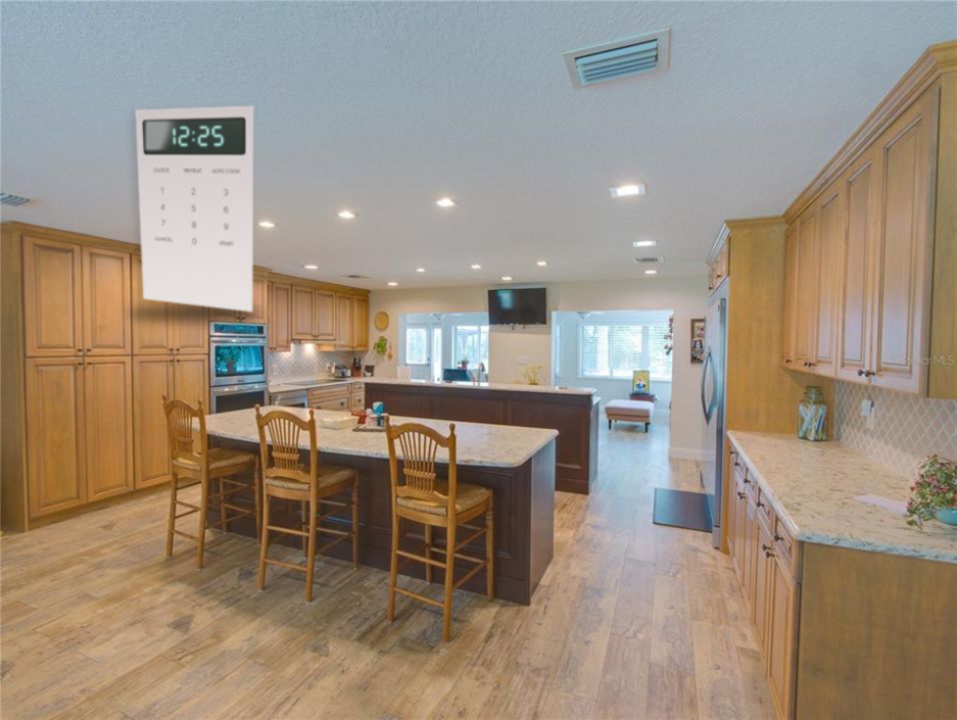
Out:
12 h 25 min
